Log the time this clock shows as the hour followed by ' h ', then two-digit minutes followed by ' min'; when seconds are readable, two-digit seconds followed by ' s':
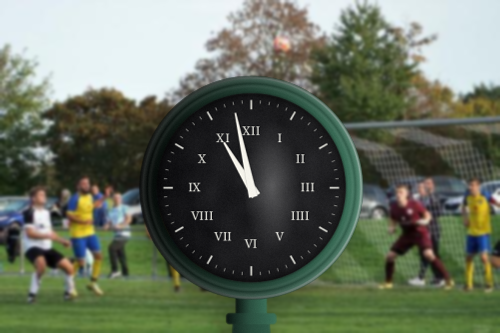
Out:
10 h 58 min
